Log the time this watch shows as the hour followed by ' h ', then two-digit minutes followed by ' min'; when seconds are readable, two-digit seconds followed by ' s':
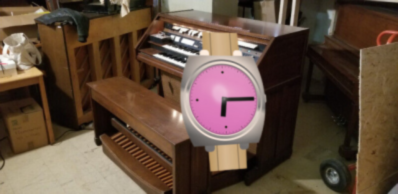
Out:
6 h 15 min
